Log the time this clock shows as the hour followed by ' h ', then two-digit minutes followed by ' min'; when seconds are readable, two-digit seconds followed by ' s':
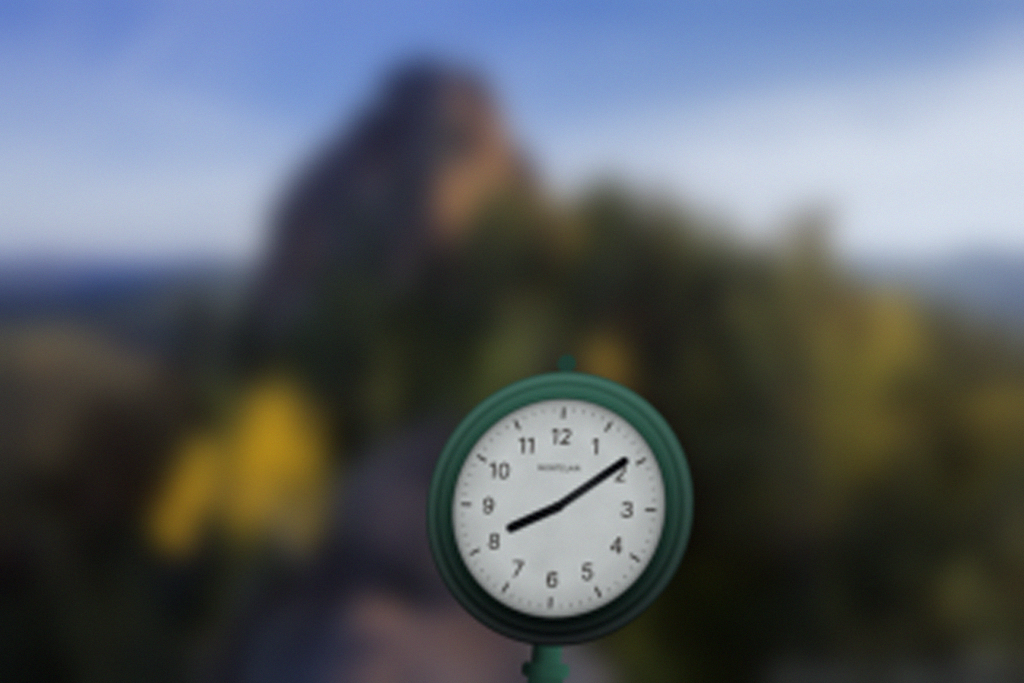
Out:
8 h 09 min
